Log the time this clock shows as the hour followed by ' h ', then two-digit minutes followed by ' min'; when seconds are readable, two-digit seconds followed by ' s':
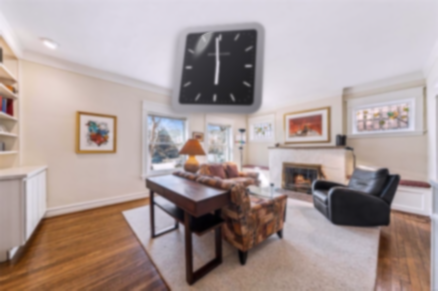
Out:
5 h 59 min
